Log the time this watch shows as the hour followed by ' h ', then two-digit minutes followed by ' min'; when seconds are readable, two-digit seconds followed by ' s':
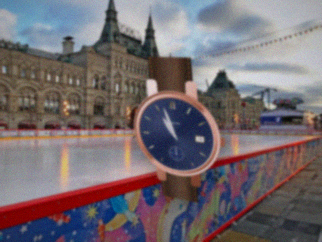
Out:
10 h 57 min
